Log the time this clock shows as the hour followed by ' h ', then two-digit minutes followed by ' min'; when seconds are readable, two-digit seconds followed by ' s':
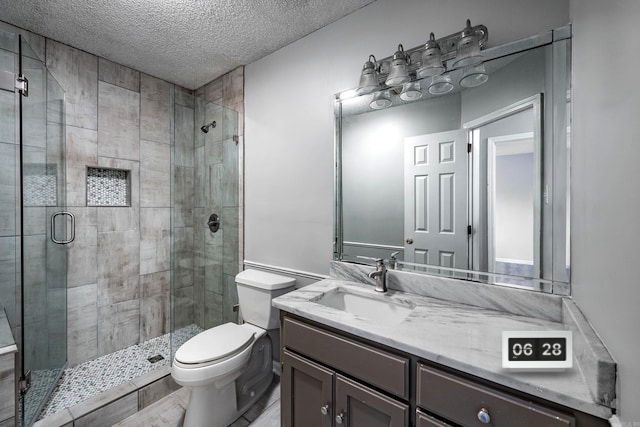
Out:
6 h 28 min
